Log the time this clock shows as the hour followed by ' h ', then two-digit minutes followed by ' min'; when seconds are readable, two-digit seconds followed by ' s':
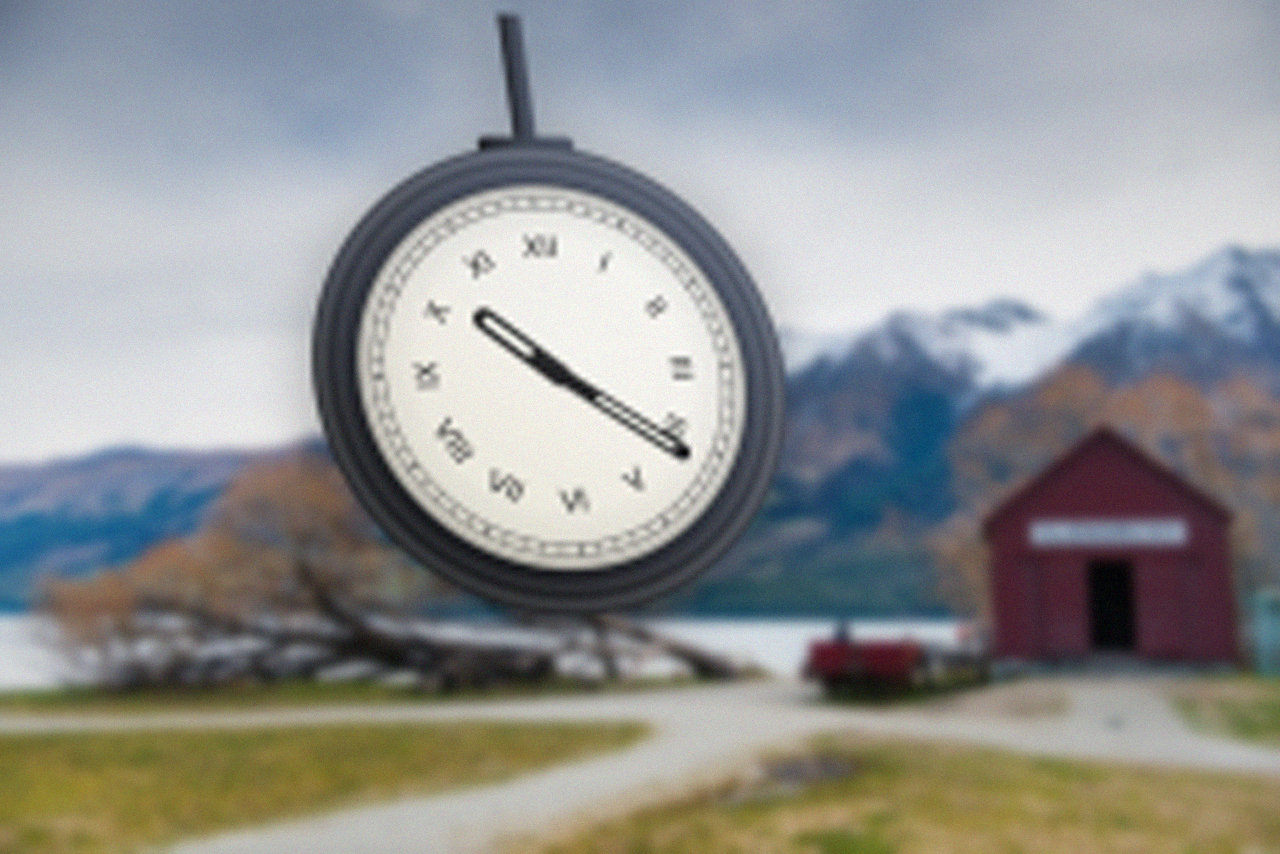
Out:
10 h 21 min
